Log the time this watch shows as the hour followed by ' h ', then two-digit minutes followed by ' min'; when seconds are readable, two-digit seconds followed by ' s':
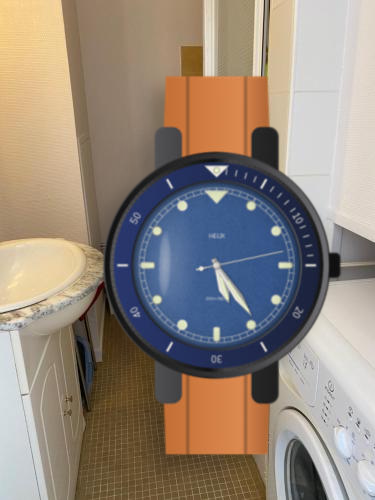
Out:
5 h 24 min 13 s
